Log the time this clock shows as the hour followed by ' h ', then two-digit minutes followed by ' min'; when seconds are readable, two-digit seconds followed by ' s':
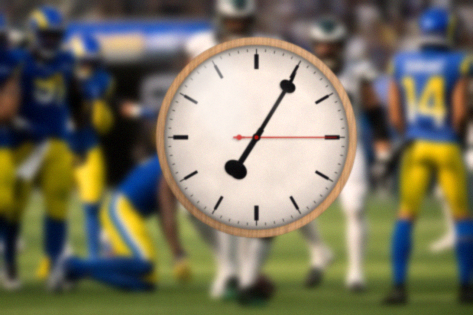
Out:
7 h 05 min 15 s
